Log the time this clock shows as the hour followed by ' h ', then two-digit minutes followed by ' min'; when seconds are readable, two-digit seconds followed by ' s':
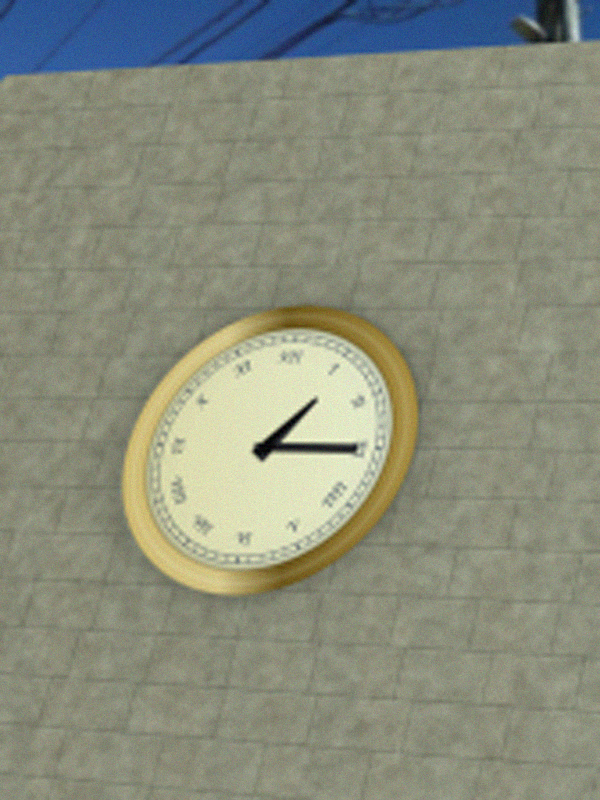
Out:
1 h 15 min
